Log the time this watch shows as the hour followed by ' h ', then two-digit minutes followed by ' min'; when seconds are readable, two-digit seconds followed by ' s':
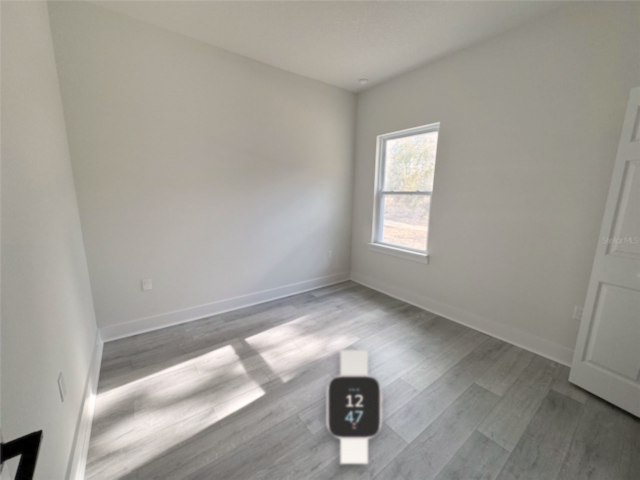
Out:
12 h 47 min
